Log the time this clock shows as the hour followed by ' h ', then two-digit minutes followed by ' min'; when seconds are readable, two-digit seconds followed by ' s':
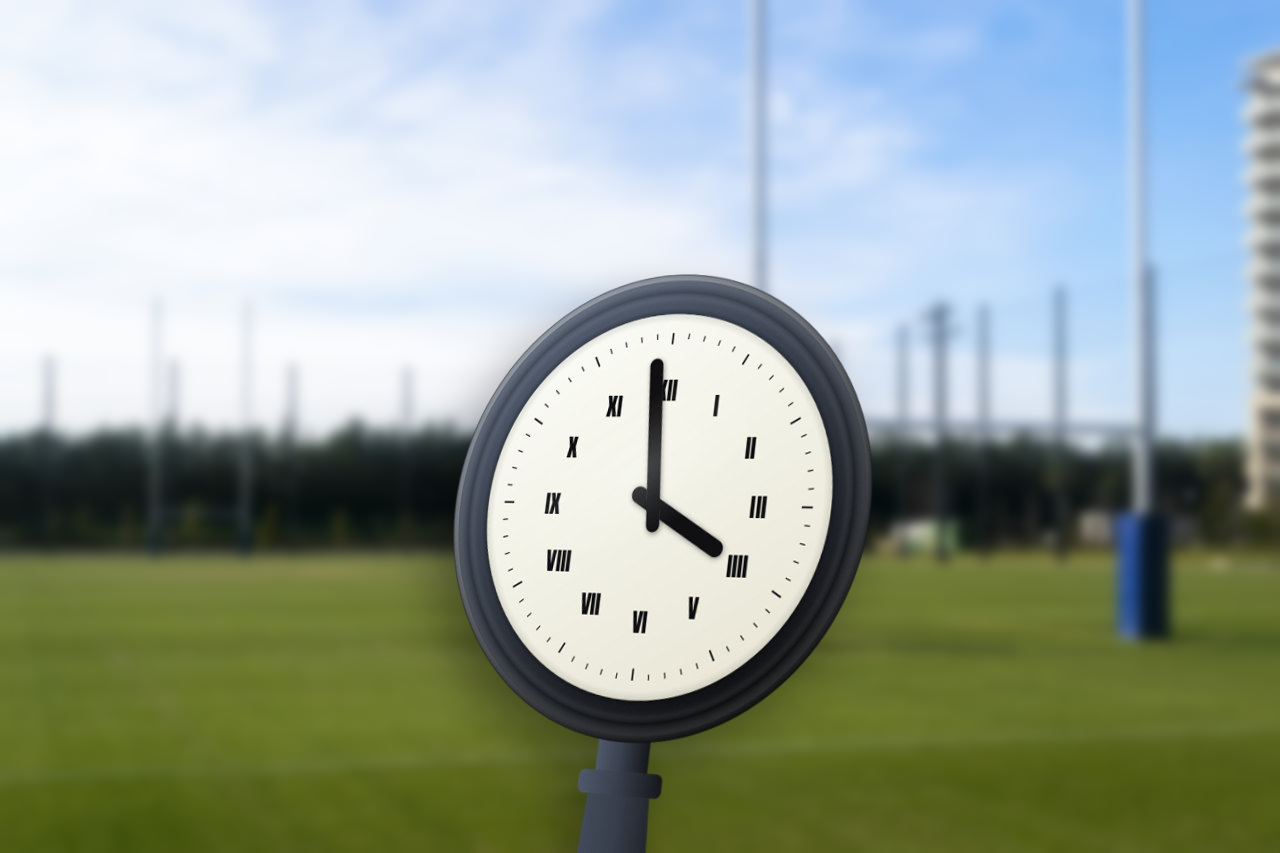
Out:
3 h 59 min
